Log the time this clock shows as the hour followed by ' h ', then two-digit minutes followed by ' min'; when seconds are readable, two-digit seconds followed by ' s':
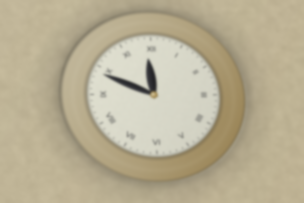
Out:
11 h 49 min
